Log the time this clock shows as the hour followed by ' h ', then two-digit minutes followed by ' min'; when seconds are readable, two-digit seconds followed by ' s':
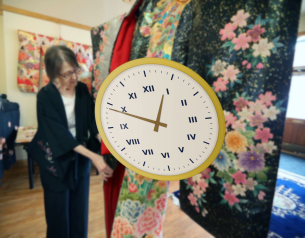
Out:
12 h 49 min
